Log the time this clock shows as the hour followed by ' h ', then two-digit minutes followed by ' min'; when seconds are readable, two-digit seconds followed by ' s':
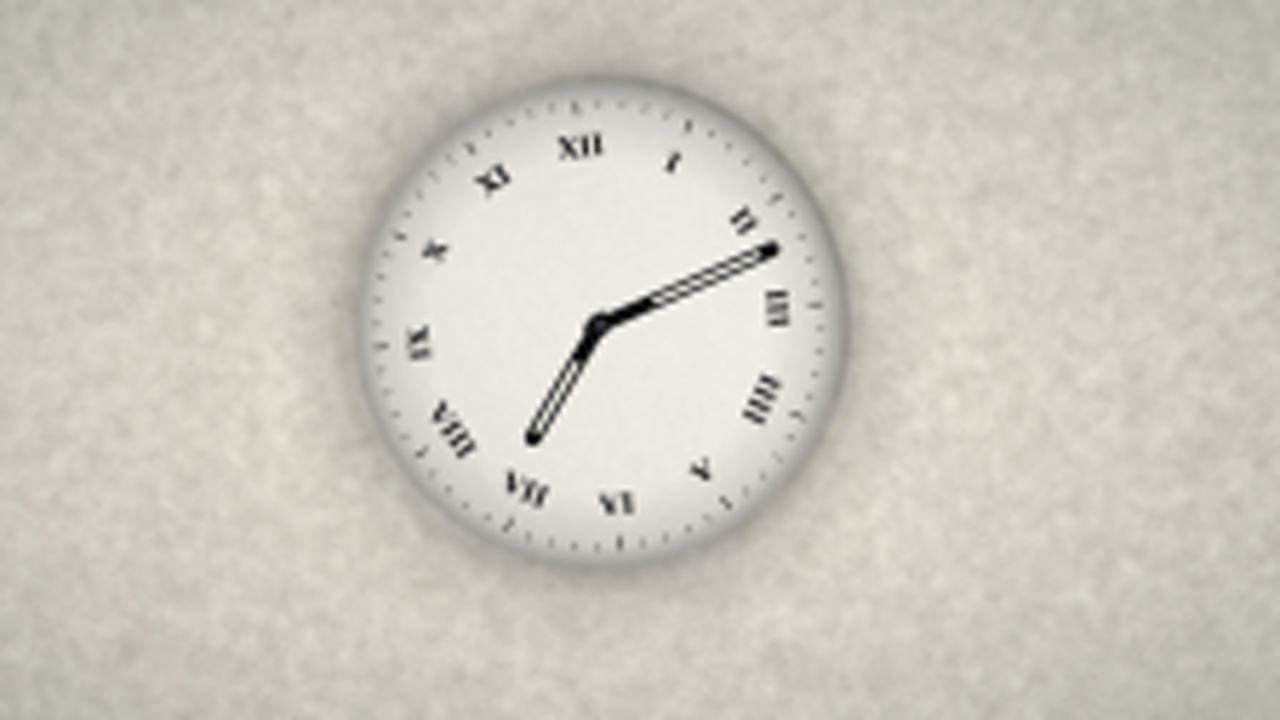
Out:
7 h 12 min
